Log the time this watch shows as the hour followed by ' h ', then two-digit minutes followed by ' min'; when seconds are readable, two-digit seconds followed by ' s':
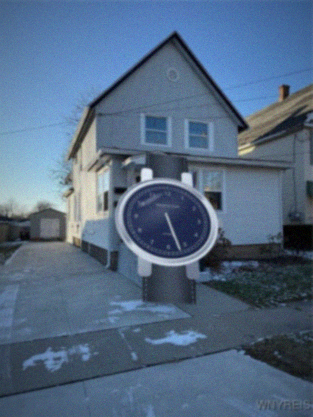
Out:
5 h 27 min
